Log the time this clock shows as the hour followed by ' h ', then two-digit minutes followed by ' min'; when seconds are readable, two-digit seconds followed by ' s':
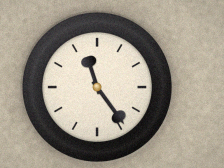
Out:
11 h 24 min
